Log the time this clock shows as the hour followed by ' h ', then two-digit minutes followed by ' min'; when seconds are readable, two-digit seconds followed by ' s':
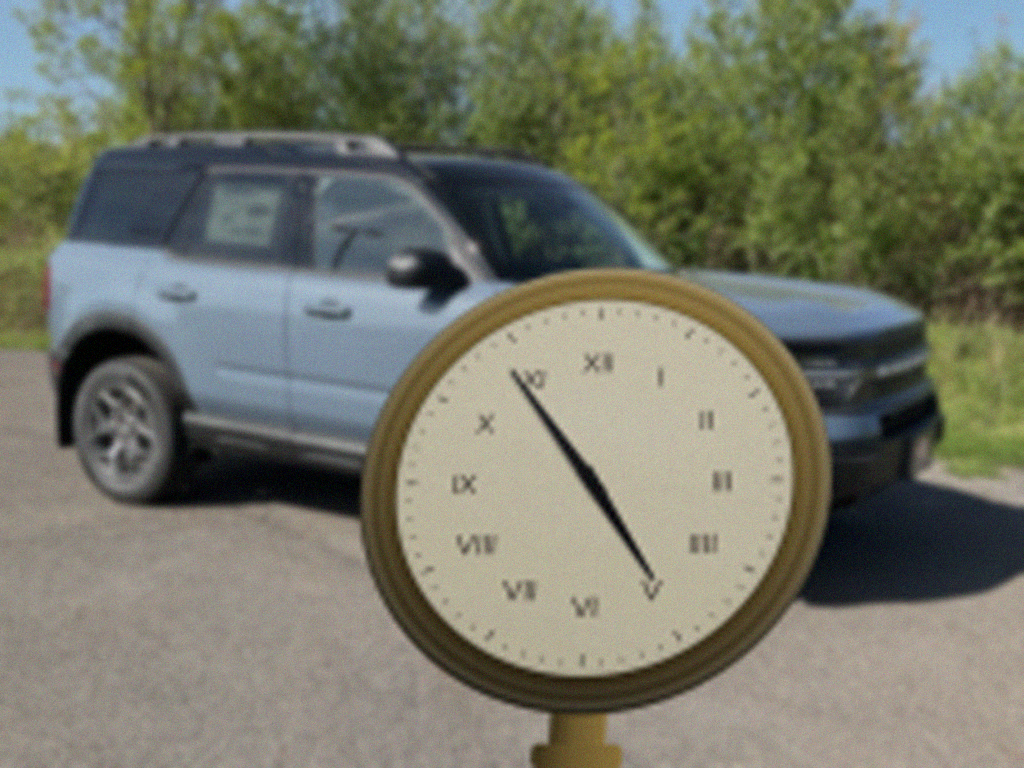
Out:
4 h 54 min
